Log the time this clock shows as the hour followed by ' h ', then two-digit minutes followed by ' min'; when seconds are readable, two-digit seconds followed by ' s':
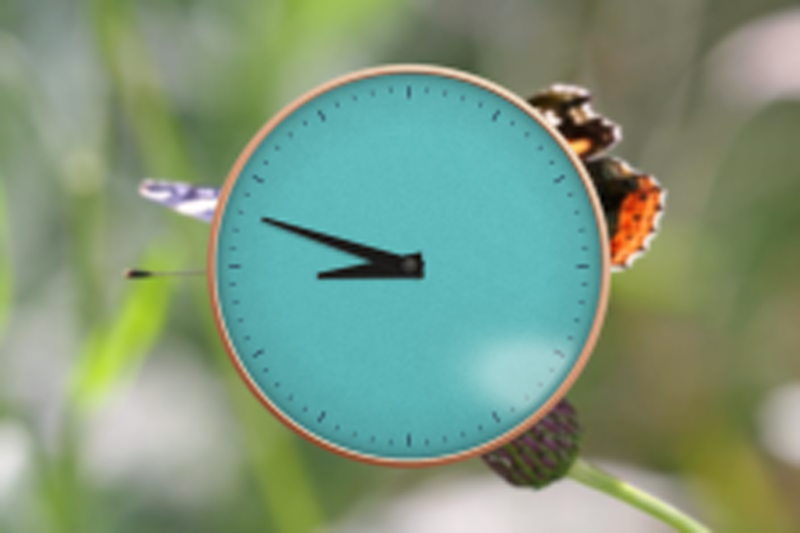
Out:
8 h 48 min
